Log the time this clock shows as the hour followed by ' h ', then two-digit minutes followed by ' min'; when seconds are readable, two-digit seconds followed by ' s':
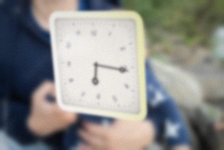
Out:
6 h 16 min
